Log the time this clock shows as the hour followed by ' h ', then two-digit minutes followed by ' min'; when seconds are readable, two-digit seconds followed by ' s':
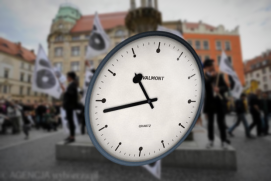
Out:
10 h 43 min
